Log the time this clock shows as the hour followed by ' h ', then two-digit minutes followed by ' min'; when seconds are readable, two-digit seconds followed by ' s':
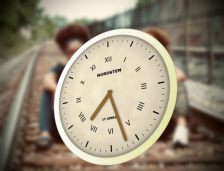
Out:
7 h 27 min
